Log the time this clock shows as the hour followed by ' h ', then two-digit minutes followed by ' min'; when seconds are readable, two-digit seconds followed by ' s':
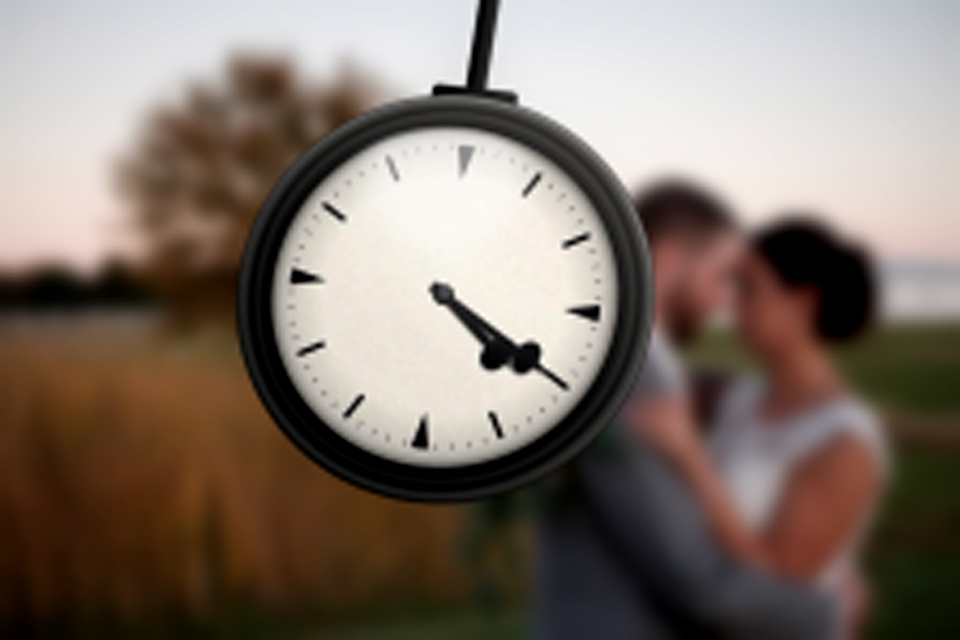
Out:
4 h 20 min
